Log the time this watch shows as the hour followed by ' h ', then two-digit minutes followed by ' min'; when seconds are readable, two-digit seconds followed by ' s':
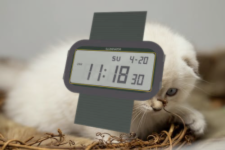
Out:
11 h 18 min 30 s
